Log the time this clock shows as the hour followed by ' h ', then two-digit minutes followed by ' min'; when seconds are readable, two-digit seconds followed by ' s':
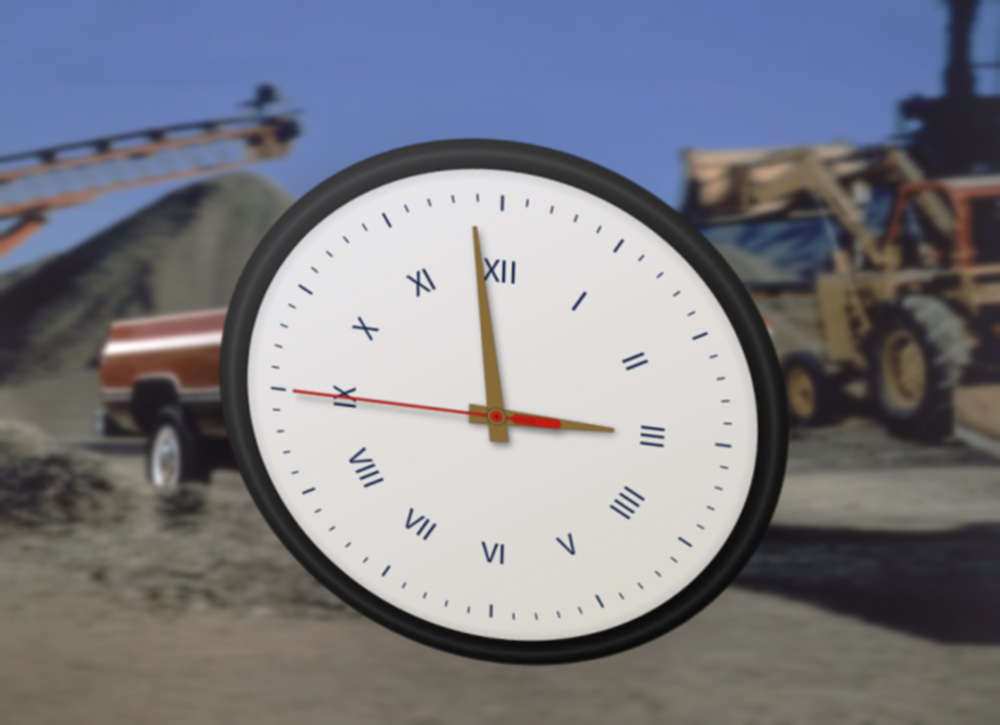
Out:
2 h 58 min 45 s
